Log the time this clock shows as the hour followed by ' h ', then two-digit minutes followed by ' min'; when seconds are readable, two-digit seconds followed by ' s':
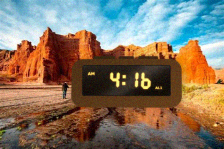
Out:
4 h 16 min
